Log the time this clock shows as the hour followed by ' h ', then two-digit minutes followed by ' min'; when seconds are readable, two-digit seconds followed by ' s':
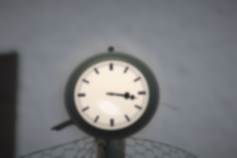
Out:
3 h 17 min
